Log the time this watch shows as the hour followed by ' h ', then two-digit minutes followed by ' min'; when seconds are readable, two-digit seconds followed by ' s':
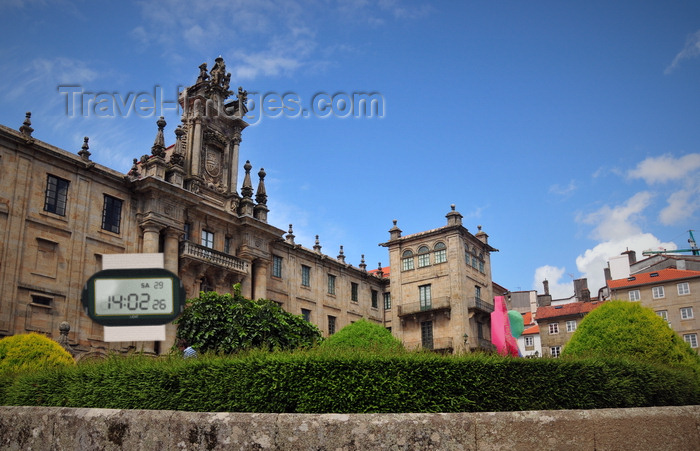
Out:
14 h 02 min 26 s
